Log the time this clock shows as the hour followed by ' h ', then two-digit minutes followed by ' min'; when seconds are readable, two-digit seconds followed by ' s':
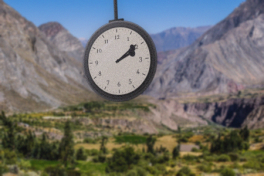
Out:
2 h 09 min
